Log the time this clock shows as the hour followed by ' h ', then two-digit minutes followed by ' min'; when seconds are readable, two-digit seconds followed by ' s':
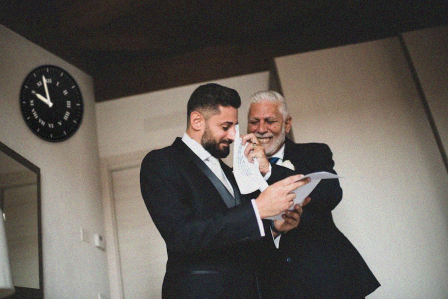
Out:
9 h 58 min
